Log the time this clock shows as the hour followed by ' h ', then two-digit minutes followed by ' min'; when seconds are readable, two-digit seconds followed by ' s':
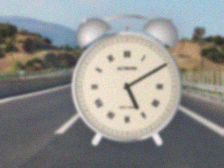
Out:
5 h 10 min
